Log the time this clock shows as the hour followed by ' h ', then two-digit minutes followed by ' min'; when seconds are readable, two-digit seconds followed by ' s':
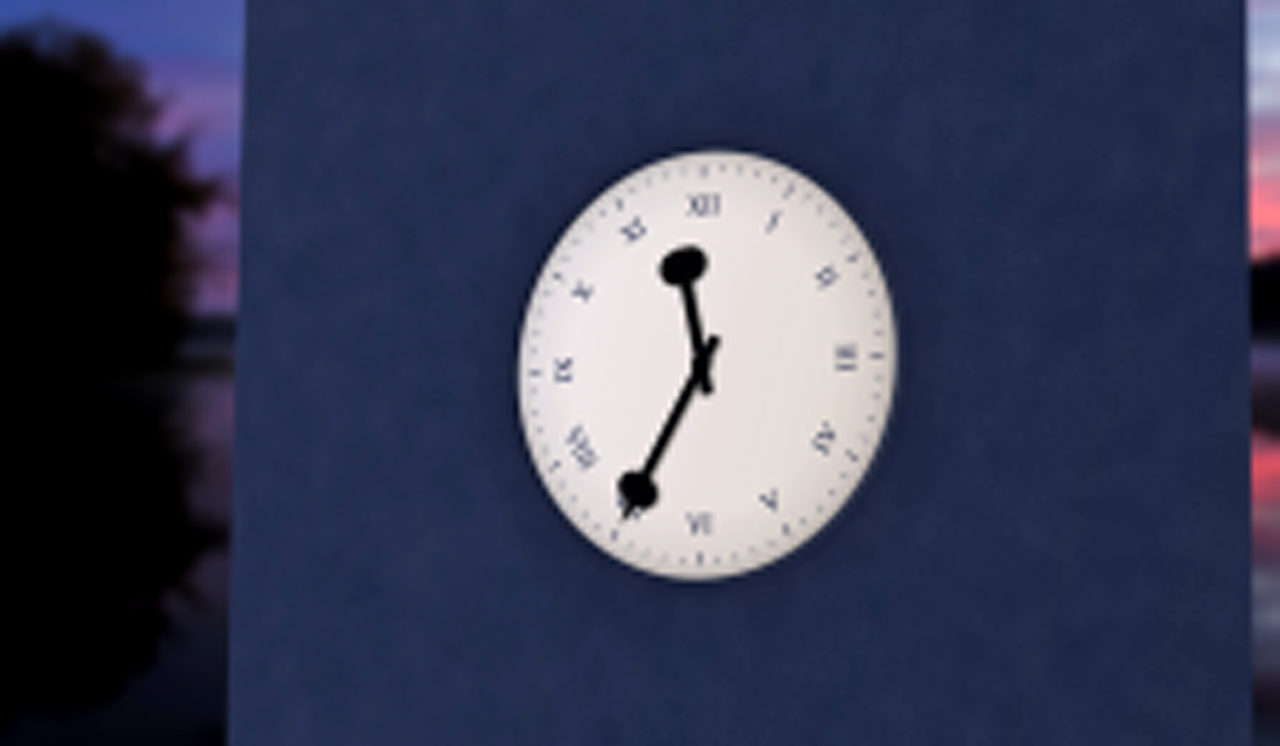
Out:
11 h 35 min
